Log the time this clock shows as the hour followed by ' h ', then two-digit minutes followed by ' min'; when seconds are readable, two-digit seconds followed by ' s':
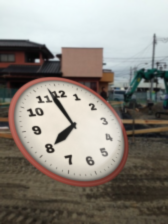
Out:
7 h 58 min
